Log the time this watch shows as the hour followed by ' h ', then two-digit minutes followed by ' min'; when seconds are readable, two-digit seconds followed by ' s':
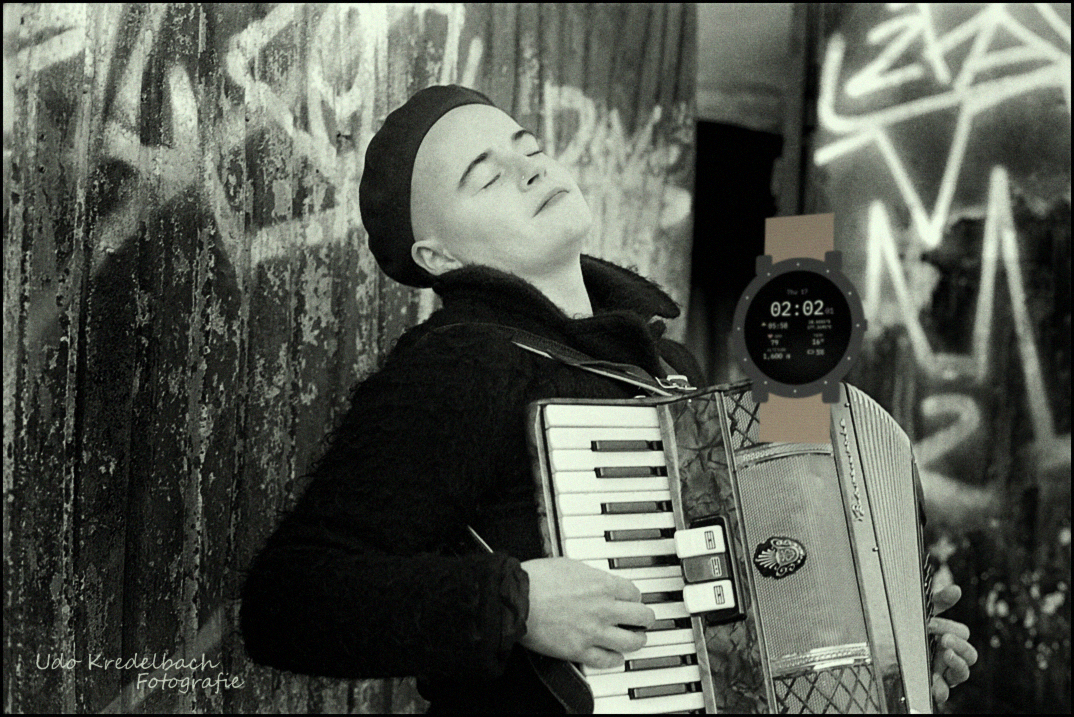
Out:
2 h 02 min
